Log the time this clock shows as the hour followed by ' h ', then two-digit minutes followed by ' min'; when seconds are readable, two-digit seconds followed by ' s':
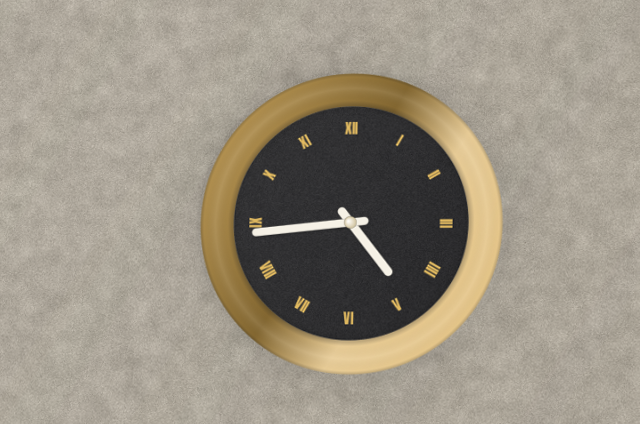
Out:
4 h 44 min
